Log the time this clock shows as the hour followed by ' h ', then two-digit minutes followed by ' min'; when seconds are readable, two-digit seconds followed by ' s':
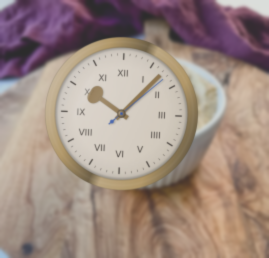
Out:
10 h 07 min 08 s
